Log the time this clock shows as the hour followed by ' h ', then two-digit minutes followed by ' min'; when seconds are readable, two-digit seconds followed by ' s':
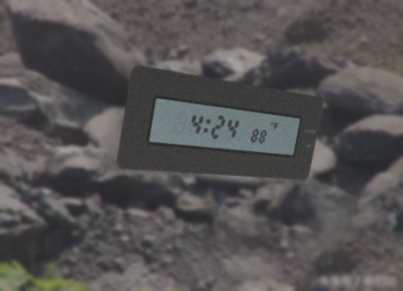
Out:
4 h 24 min
